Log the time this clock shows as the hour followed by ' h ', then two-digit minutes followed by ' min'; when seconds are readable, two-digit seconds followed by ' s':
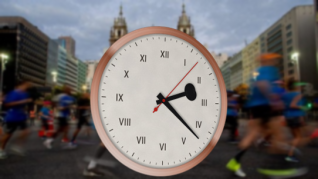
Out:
2 h 22 min 07 s
